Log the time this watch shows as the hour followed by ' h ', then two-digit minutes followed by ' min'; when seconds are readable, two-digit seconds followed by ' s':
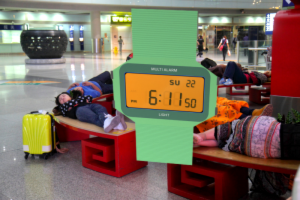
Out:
6 h 11 min 50 s
